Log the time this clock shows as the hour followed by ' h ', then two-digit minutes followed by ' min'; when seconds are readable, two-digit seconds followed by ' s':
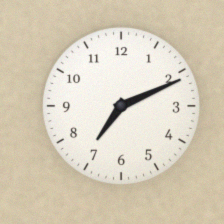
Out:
7 h 11 min
